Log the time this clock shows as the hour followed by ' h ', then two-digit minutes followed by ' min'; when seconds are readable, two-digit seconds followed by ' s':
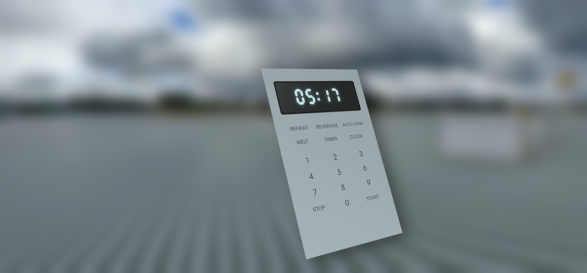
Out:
5 h 17 min
